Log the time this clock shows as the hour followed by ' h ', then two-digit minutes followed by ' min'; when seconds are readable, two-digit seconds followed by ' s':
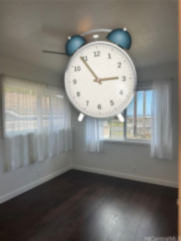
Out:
2 h 54 min
